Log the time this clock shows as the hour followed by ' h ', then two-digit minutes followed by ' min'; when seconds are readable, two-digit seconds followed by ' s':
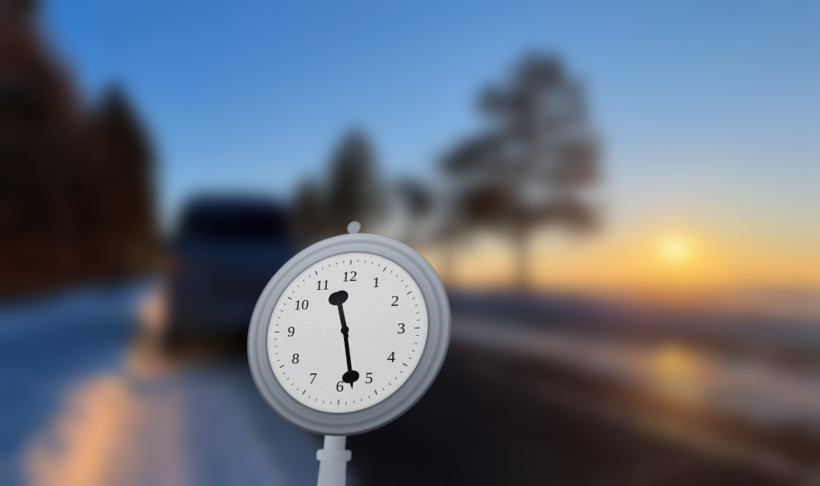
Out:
11 h 28 min
